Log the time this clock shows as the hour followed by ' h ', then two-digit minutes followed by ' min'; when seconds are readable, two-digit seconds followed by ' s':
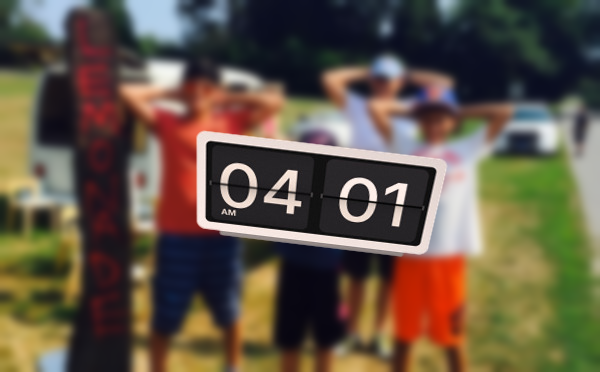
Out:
4 h 01 min
